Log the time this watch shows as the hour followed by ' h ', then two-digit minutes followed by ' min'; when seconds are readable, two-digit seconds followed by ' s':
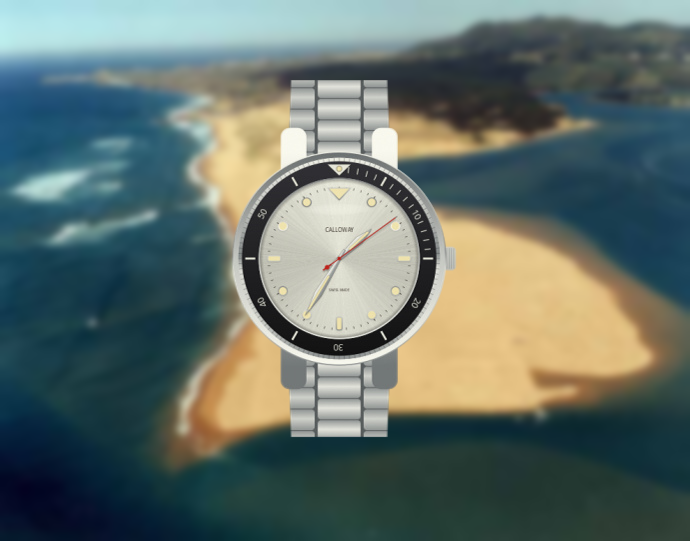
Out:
1 h 35 min 09 s
